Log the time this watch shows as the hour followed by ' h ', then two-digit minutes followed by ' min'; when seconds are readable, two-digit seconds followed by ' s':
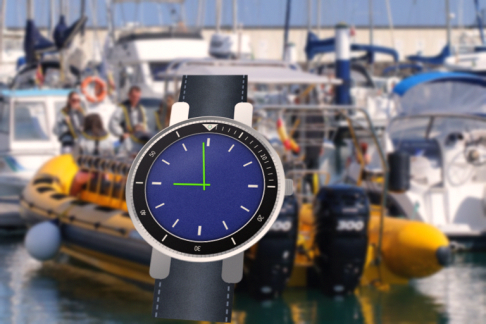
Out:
8 h 59 min
